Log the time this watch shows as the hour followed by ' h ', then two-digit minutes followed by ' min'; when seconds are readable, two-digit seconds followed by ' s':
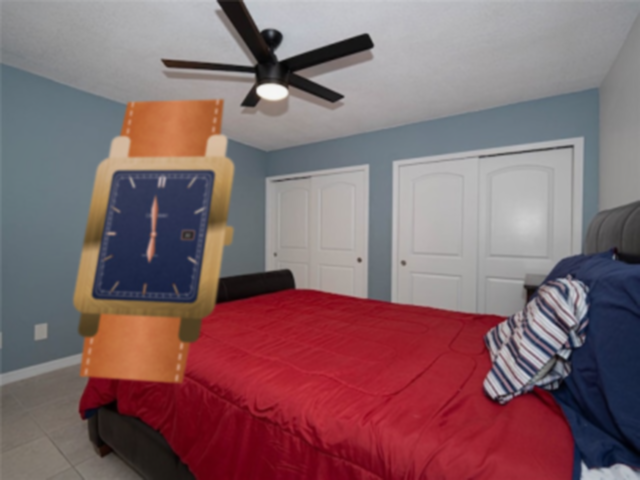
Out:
5 h 59 min
